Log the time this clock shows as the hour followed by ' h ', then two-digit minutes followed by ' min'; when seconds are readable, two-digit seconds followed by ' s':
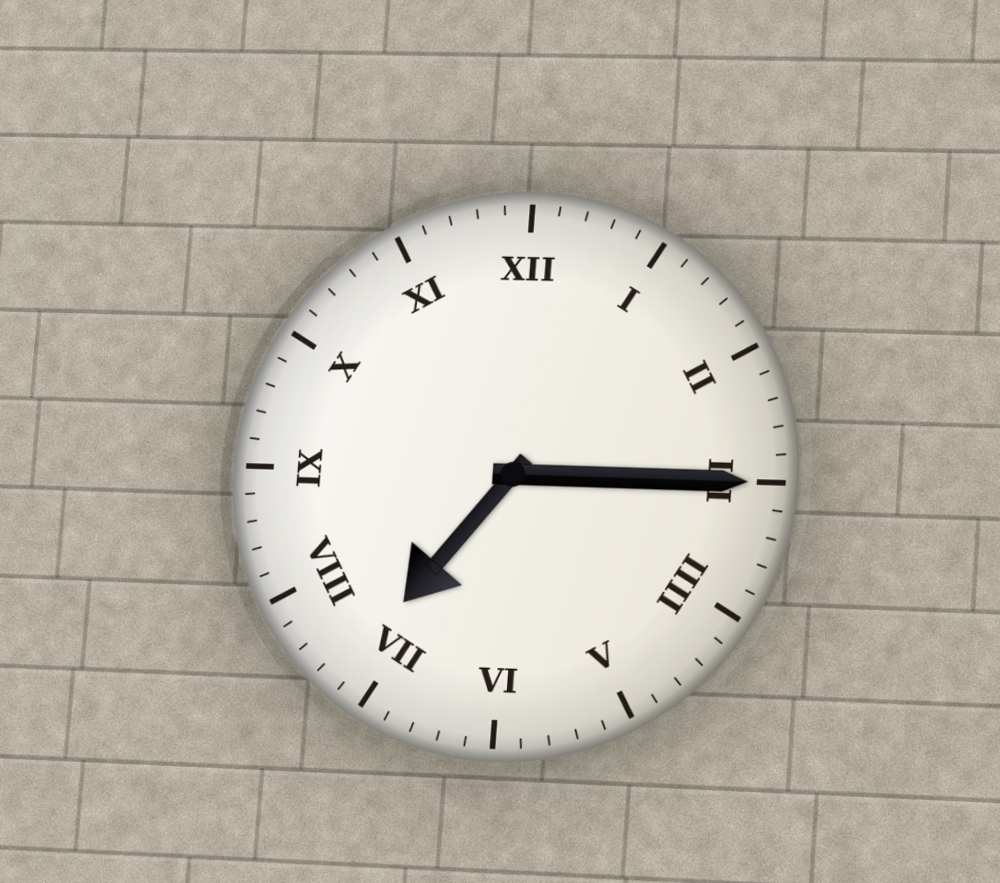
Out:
7 h 15 min
